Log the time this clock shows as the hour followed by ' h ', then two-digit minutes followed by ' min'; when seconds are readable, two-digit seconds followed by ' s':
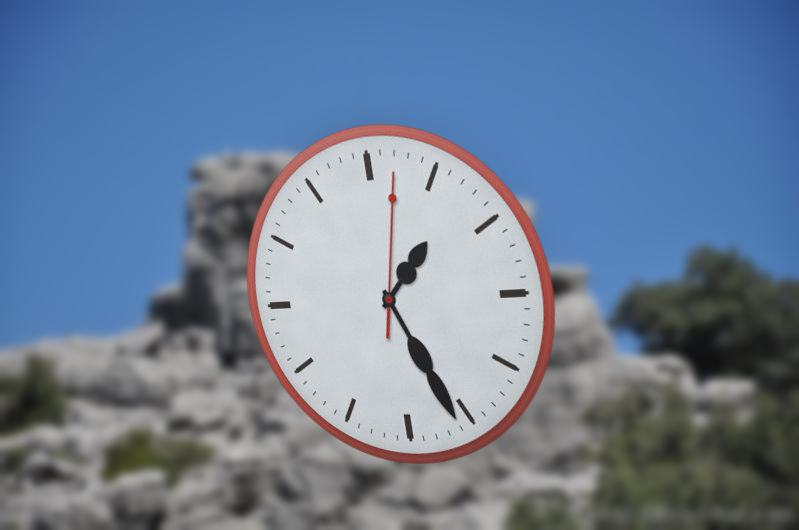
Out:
1 h 26 min 02 s
